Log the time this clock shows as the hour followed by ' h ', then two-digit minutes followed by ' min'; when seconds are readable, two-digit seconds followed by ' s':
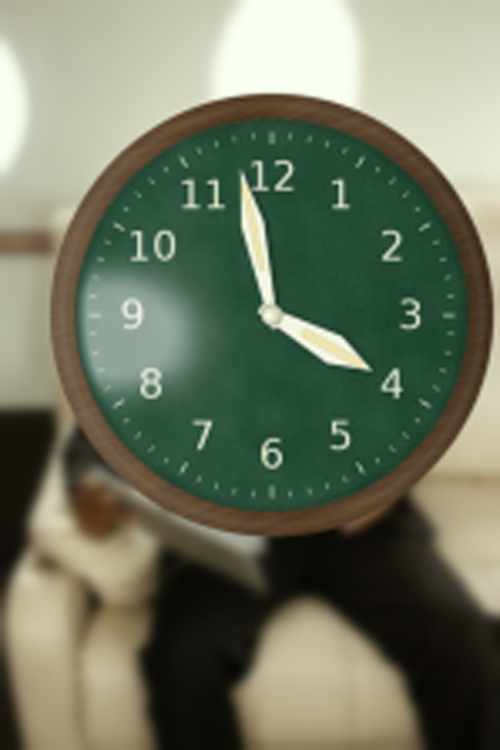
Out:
3 h 58 min
